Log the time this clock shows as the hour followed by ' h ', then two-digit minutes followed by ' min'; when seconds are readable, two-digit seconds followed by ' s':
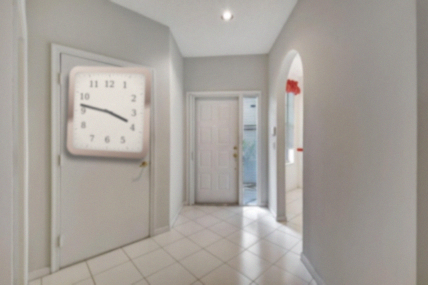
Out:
3 h 47 min
